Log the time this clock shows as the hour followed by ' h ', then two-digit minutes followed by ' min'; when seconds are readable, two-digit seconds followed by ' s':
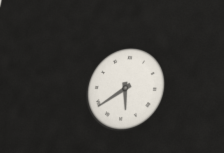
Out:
5 h 39 min
